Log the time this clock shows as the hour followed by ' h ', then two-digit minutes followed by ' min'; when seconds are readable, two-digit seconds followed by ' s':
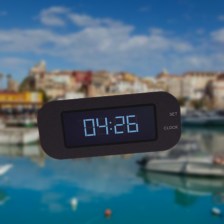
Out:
4 h 26 min
